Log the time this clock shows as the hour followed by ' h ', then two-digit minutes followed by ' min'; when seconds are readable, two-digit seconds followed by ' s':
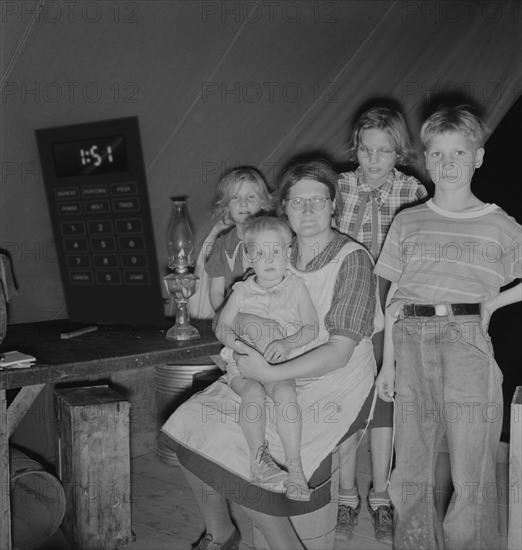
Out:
1 h 51 min
